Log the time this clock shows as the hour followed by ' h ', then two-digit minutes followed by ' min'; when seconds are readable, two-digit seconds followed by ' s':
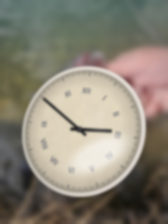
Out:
2 h 50 min
